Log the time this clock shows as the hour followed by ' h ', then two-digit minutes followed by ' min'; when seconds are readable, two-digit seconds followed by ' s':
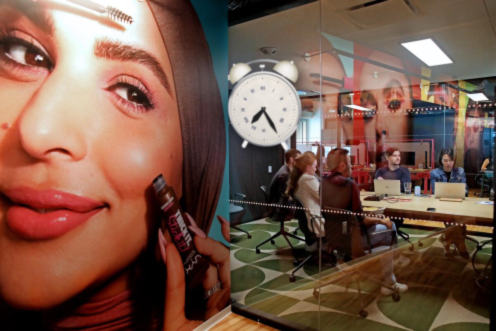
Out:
7 h 25 min
